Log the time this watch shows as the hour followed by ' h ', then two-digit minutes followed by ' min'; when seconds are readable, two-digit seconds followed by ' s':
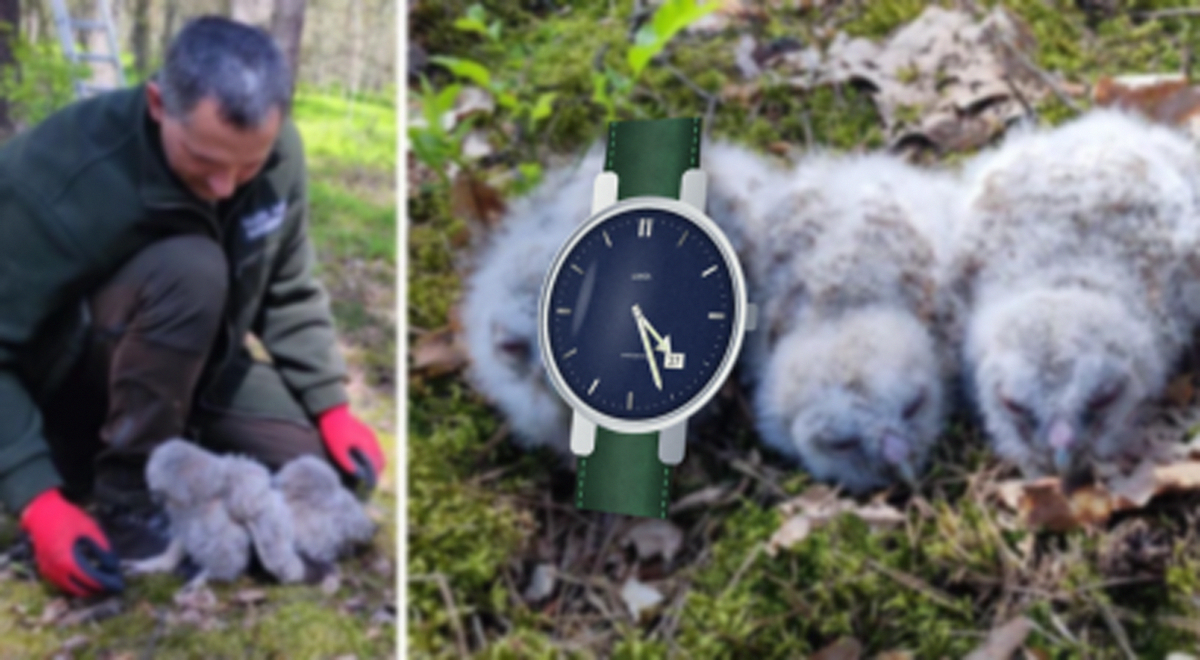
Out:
4 h 26 min
